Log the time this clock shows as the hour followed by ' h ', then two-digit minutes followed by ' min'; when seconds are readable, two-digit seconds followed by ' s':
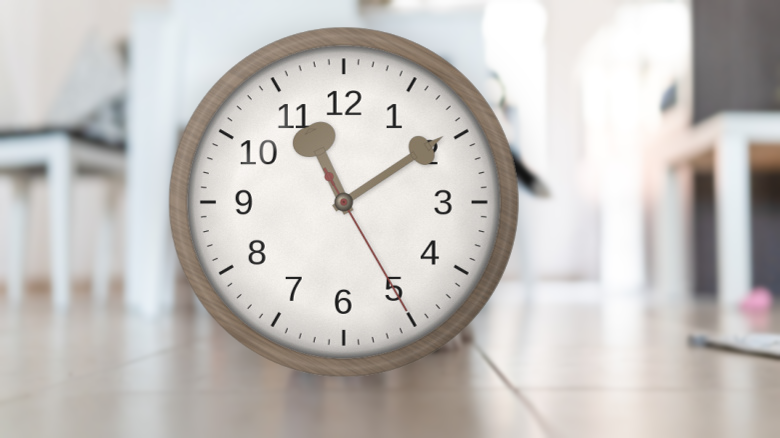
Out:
11 h 09 min 25 s
